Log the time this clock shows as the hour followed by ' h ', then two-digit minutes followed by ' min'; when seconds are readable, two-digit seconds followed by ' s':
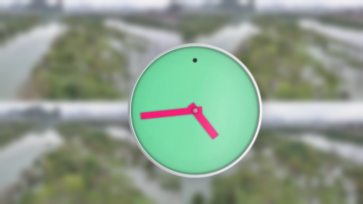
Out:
4 h 44 min
